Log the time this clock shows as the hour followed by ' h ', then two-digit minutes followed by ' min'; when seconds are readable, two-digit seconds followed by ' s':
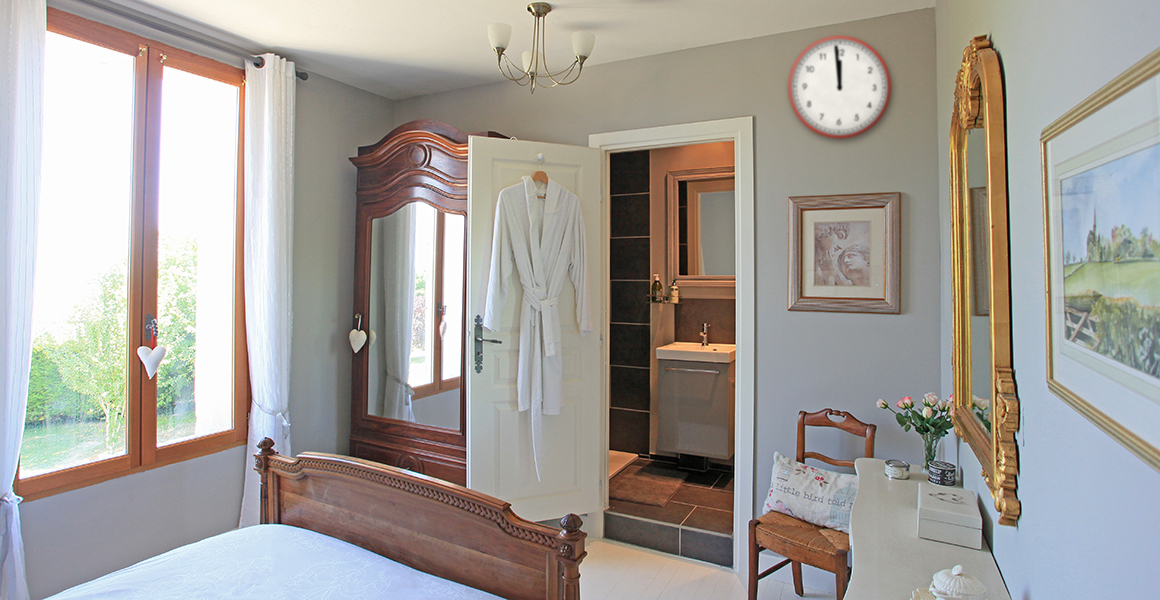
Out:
11 h 59 min
